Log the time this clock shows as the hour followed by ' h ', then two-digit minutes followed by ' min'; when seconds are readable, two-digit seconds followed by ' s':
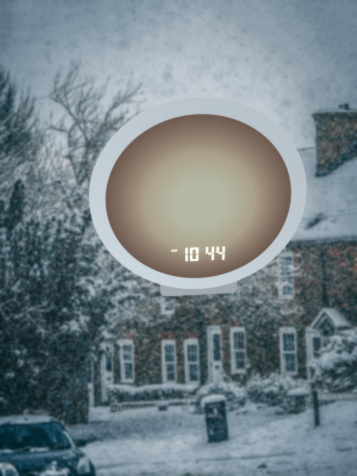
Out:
10 h 44 min
